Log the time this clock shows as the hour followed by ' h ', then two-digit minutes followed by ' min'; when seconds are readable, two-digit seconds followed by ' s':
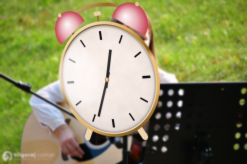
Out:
12 h 34 min
